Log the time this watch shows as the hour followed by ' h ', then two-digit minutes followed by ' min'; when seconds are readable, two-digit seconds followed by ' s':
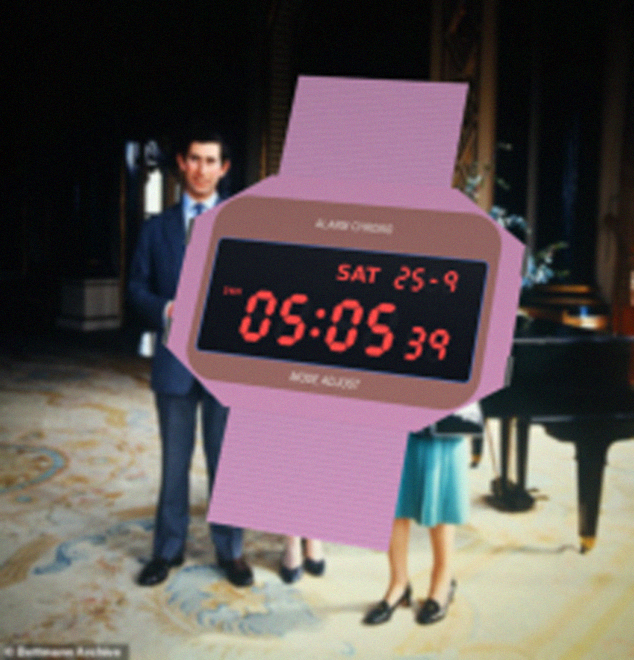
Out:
5 h 05 min 39 s
